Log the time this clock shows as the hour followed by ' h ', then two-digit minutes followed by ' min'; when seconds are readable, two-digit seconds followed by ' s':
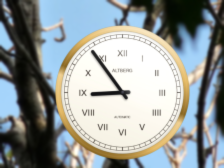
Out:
8 h 54 min
